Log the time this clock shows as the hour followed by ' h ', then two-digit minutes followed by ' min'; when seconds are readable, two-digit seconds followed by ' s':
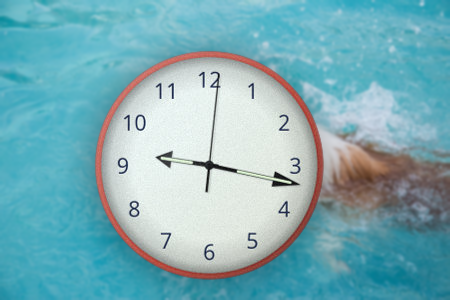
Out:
9 h 17 min 01 s
